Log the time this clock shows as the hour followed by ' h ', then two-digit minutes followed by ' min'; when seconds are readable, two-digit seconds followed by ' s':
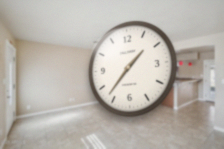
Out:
1 h 37 min
